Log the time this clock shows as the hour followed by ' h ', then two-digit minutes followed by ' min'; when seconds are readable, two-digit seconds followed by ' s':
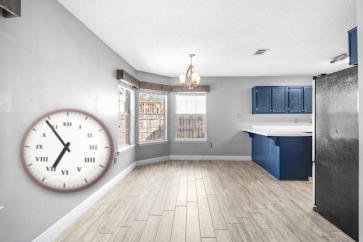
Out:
6 h 54 min
